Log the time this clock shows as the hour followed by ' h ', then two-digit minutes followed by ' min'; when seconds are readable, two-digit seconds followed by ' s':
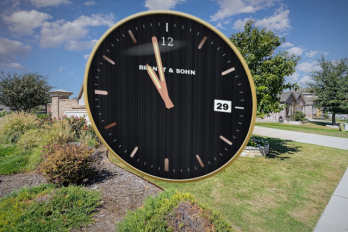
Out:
10 h 58 min
